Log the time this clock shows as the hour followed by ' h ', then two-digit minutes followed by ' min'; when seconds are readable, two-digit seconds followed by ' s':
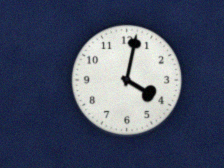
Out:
4 h 02 min
